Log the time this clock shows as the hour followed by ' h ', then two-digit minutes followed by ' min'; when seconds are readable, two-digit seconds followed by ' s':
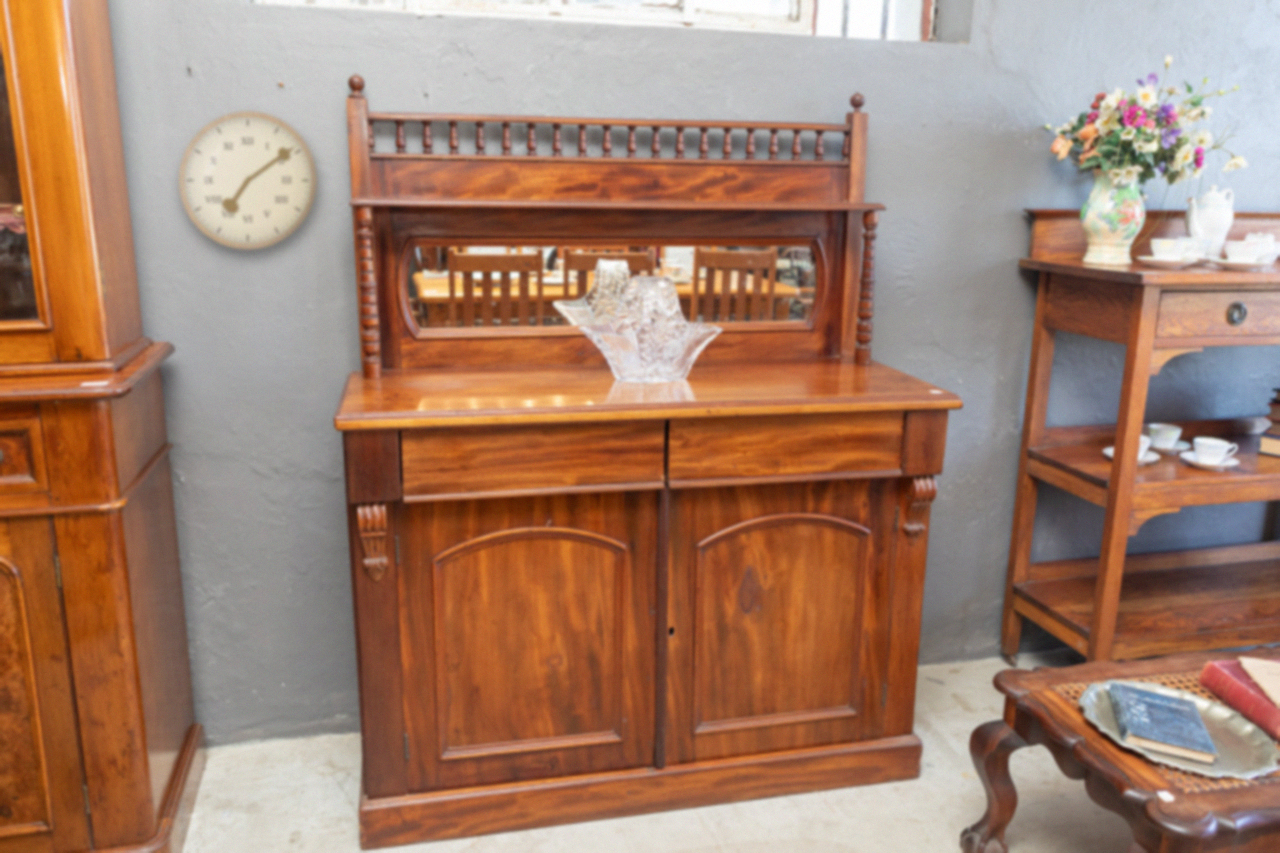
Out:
7 h 09 min
